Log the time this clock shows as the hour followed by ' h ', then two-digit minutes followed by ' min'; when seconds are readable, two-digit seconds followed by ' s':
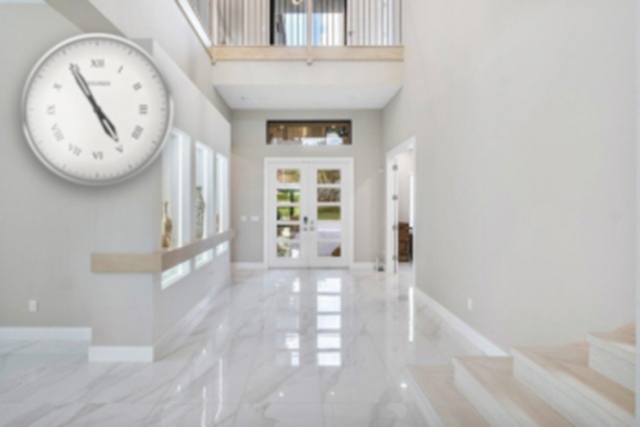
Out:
4 h 55 min
